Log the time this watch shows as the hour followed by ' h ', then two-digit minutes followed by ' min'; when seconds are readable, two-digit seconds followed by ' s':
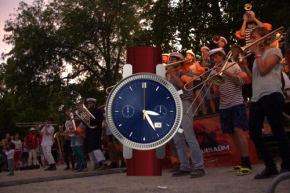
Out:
3 h 25 min
